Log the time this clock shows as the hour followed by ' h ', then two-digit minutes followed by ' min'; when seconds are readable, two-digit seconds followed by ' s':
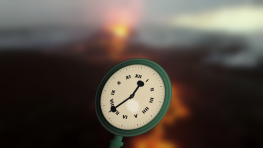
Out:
12 h 37 min
